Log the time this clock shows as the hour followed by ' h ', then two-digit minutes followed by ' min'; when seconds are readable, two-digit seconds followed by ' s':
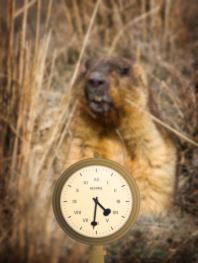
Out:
4 h 31 min
